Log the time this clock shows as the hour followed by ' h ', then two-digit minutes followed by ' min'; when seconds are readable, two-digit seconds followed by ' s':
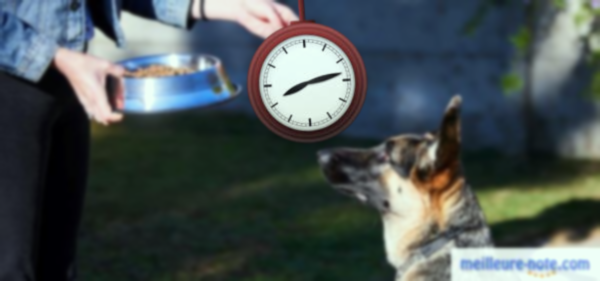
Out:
8 h 13 min
